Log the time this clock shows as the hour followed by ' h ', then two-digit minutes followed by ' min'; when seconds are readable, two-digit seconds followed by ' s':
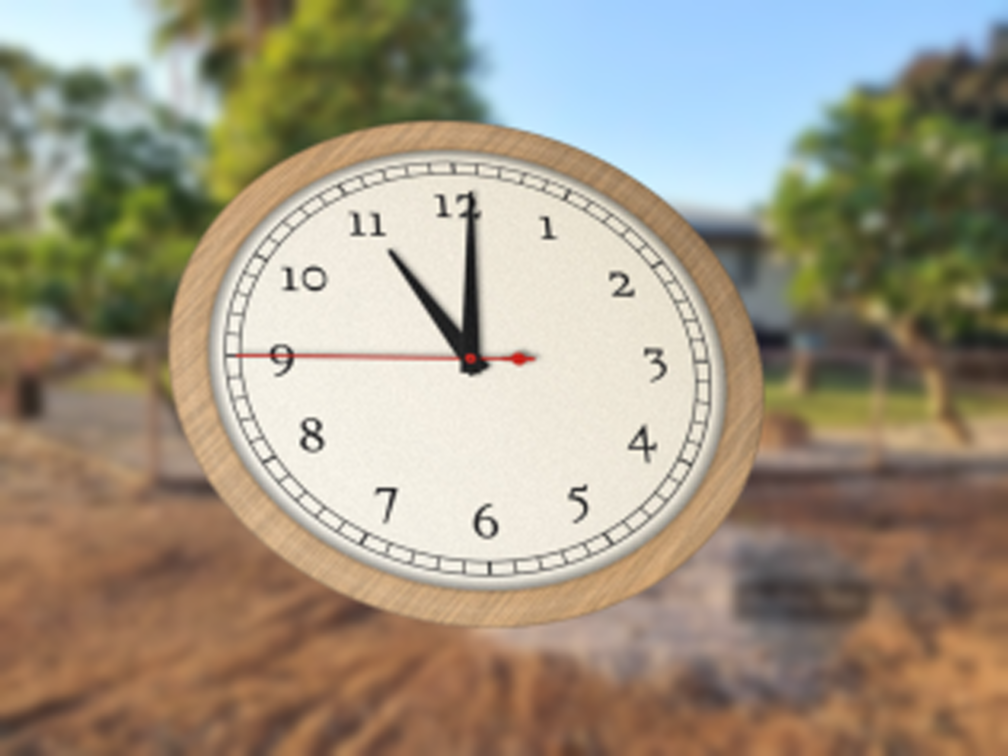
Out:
11 h 00 min 45 s
